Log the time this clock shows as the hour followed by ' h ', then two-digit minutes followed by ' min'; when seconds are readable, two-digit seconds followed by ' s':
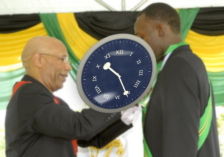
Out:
10 h 26 min
